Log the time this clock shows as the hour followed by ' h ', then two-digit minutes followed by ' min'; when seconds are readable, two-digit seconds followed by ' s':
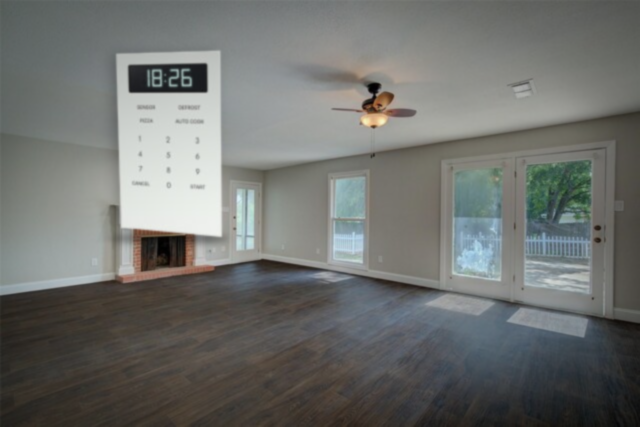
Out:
18 h 26 min
